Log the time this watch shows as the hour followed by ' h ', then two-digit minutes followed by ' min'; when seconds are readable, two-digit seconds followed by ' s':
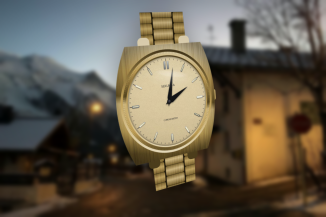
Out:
2 h 02 min
